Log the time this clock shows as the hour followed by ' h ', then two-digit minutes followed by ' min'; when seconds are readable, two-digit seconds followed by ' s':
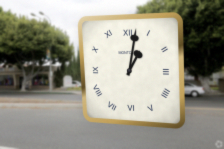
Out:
1 h 02 min
